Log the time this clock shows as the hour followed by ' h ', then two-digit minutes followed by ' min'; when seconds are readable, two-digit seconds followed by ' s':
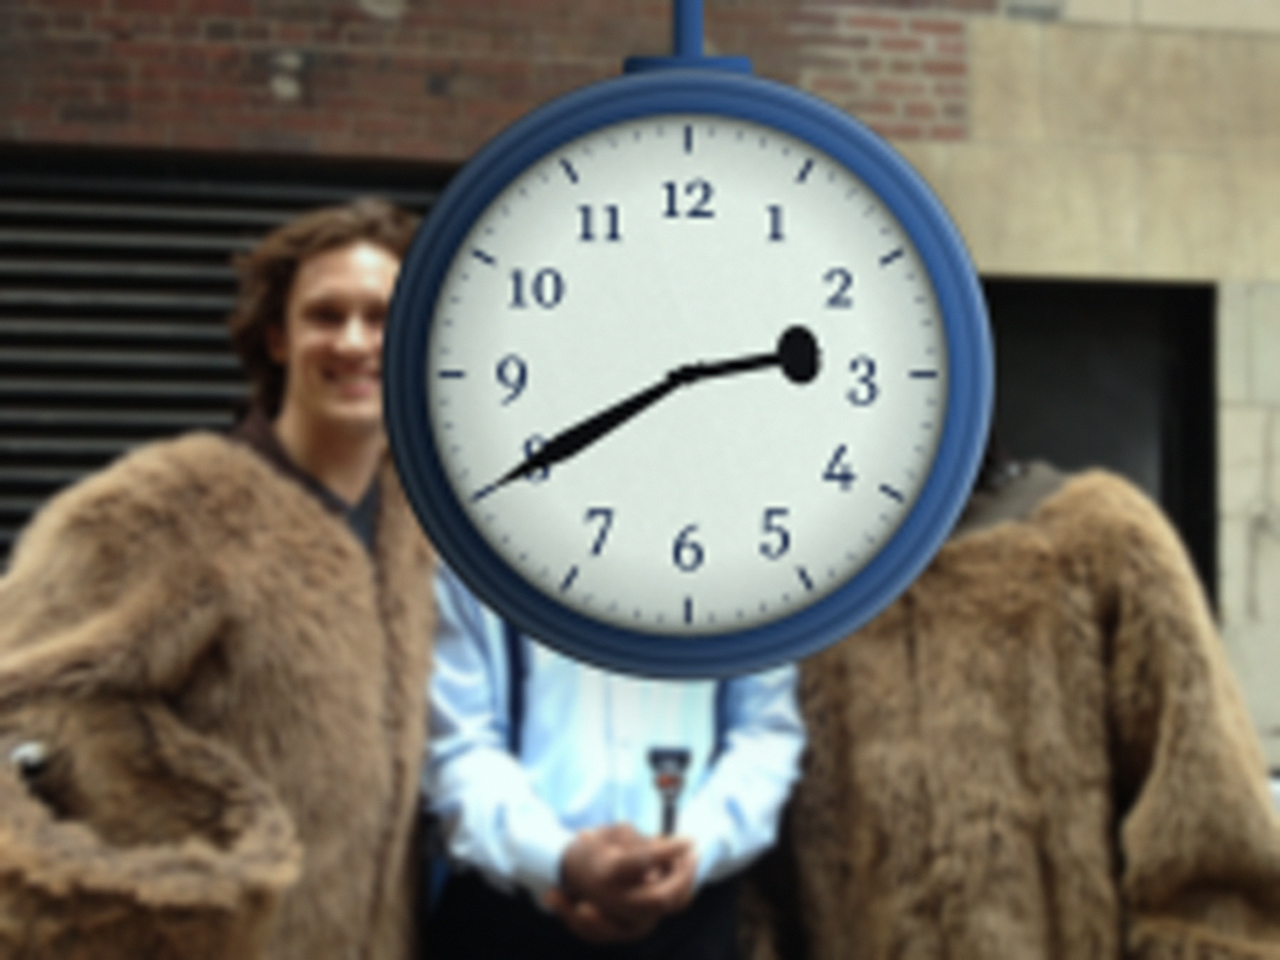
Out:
2 h 40 min
